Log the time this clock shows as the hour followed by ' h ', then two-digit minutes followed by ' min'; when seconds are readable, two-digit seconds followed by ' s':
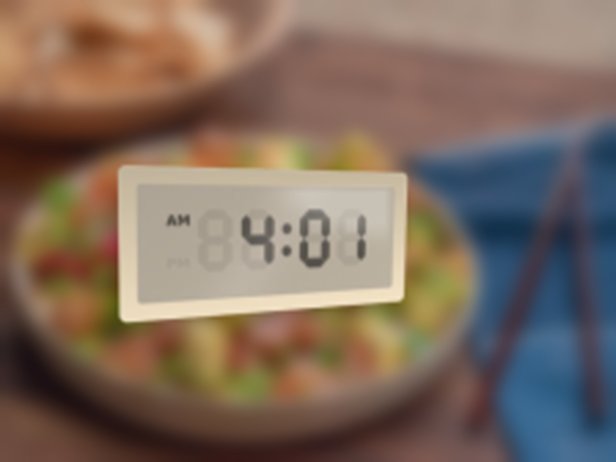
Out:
4 h 01 min
